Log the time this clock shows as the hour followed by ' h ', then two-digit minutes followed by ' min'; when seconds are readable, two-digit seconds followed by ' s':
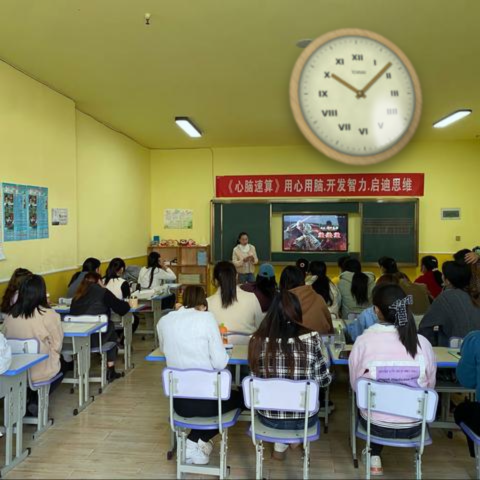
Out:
10 h 08 min
